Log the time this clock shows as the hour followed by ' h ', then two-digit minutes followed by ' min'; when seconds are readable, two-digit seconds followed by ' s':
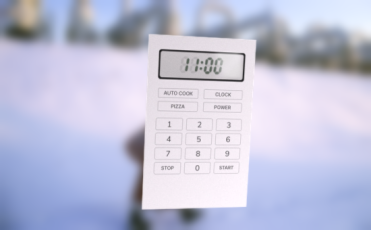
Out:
11 h 00 min
